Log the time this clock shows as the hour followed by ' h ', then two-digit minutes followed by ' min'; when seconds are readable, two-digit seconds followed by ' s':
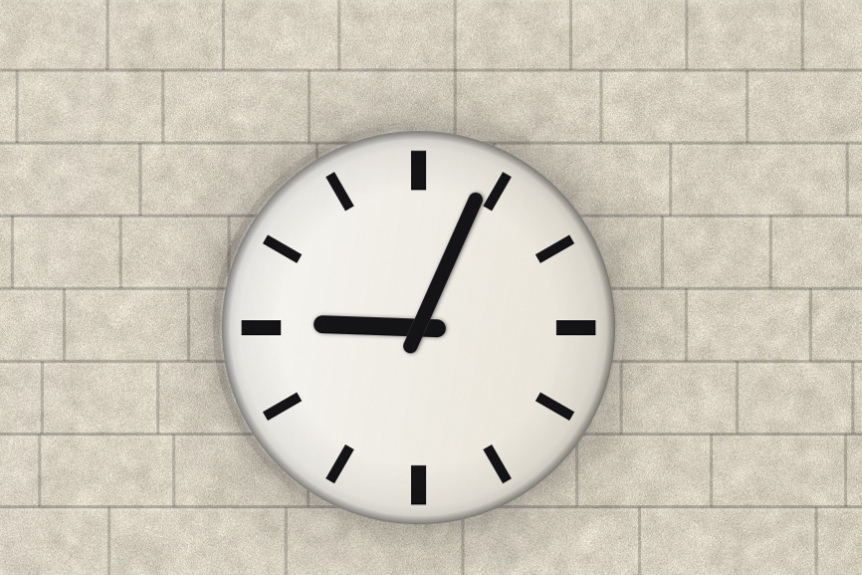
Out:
9 h 04 min
